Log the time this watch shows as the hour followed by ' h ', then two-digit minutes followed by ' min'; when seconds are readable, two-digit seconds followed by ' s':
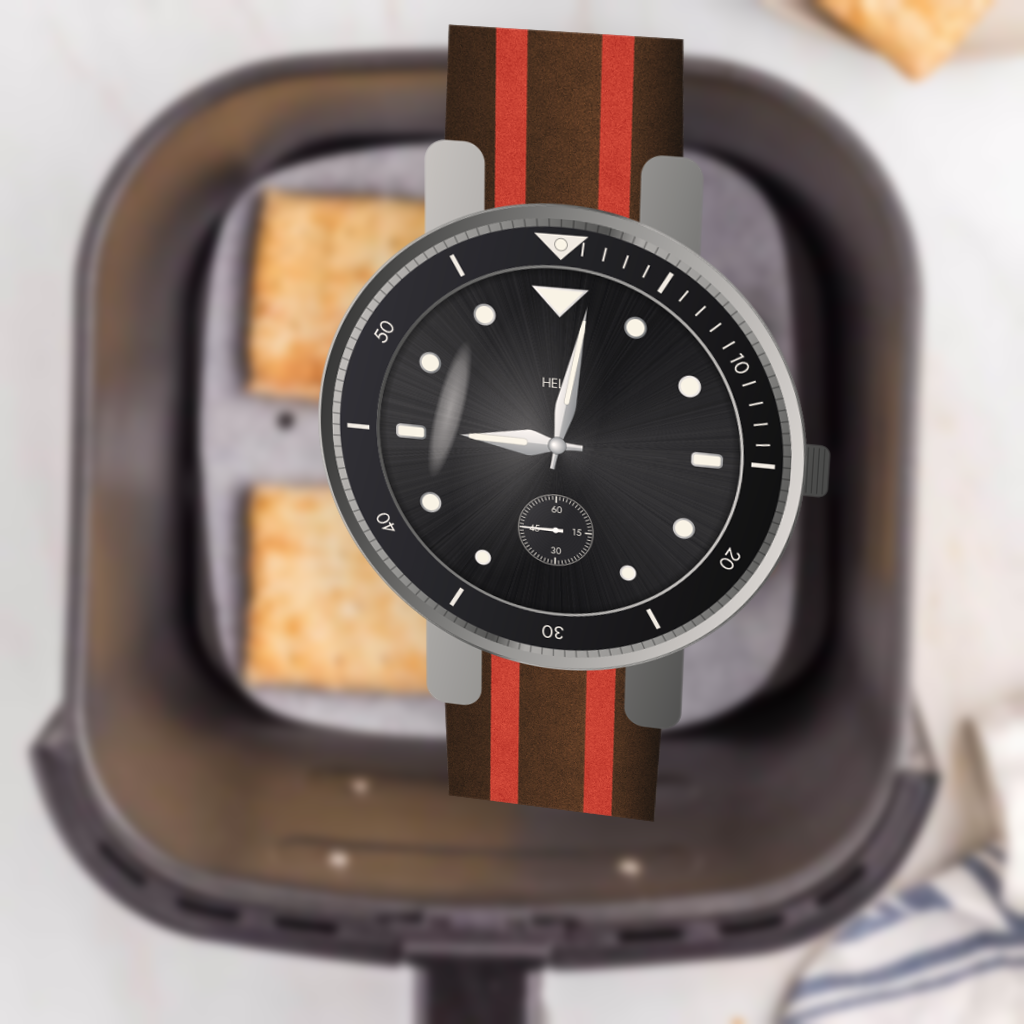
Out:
9 h 01 min 45 s
